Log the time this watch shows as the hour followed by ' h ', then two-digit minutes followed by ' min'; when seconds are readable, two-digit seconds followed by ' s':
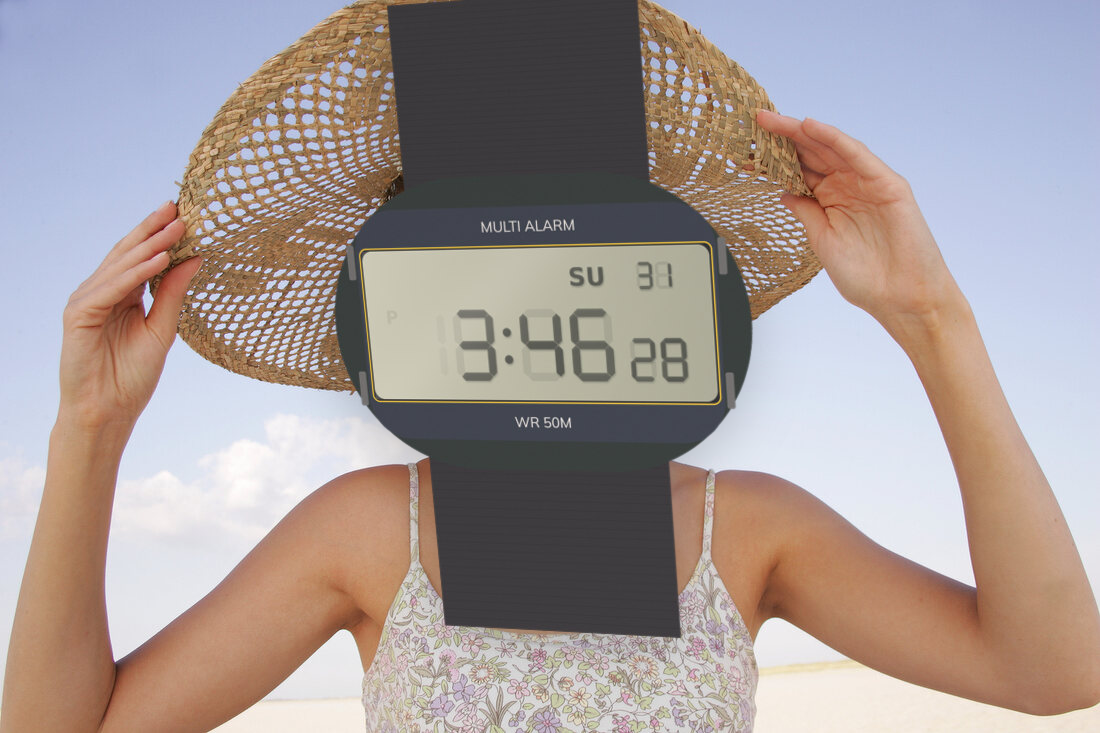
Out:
3 h 46 min 28 s
